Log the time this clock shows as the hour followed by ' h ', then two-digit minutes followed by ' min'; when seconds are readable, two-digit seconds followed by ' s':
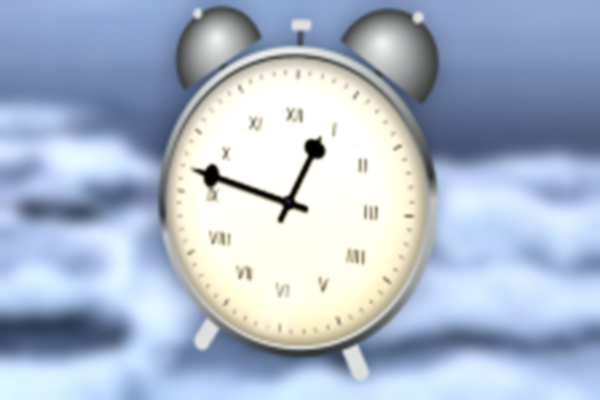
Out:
12 h 47 min
